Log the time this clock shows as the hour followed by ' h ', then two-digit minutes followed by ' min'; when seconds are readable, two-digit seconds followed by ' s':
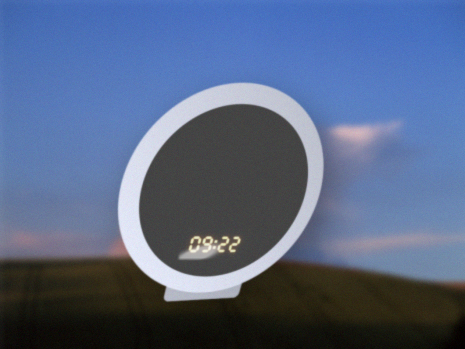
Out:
9 h 22 min
